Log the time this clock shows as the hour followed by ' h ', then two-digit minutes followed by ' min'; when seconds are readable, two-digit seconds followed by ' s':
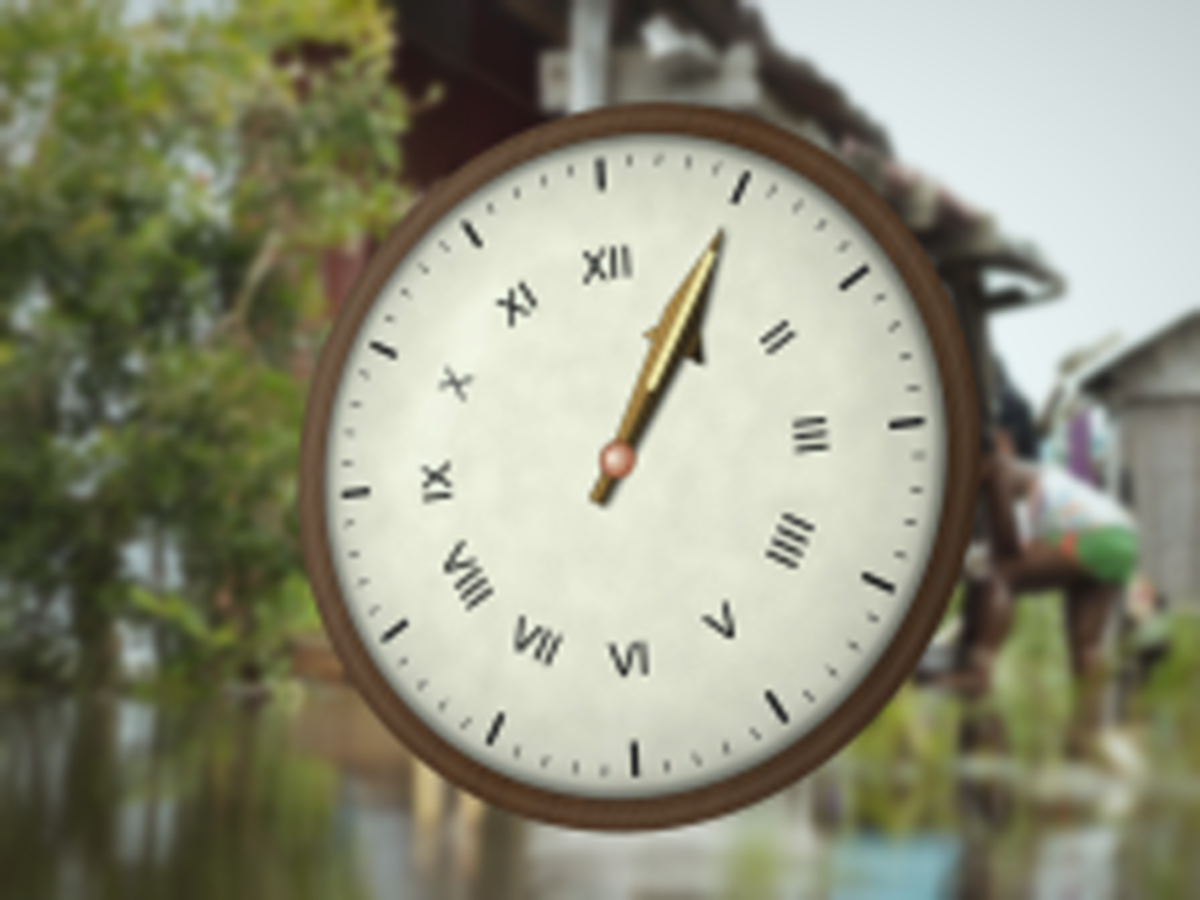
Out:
1 h 05 min
